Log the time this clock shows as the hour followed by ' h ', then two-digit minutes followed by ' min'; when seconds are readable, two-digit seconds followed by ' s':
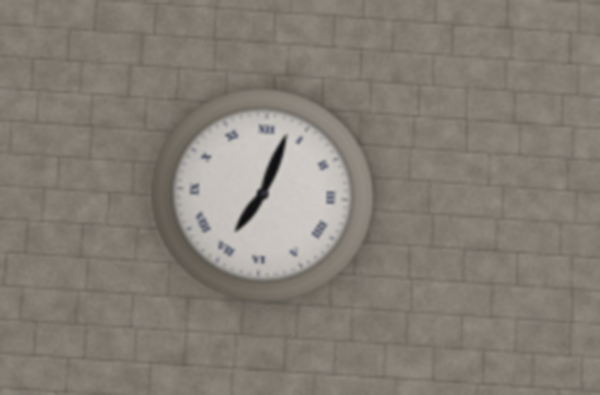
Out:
7 h 03 min
